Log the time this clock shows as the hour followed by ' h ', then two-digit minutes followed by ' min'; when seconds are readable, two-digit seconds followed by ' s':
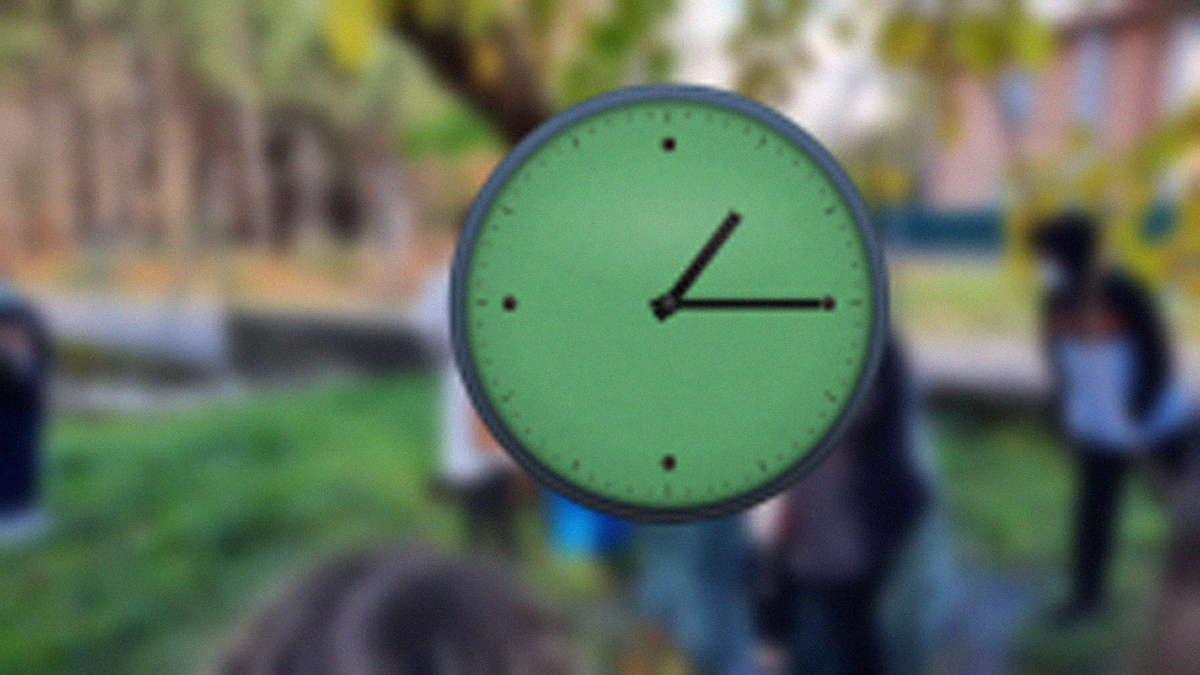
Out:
1 h 15 min
